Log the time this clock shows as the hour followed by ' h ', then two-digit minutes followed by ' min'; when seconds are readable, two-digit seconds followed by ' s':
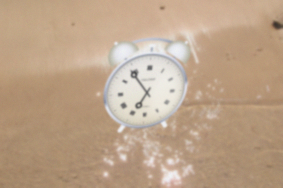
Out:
6 h 54 min
